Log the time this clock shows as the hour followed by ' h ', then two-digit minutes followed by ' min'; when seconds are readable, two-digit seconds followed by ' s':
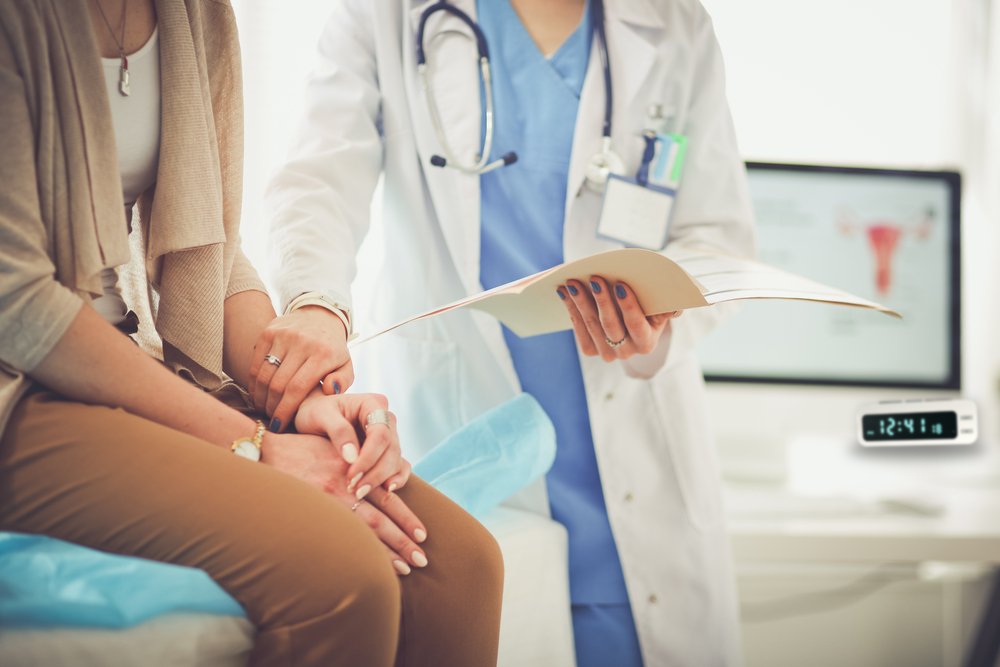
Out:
12 h 41 min
